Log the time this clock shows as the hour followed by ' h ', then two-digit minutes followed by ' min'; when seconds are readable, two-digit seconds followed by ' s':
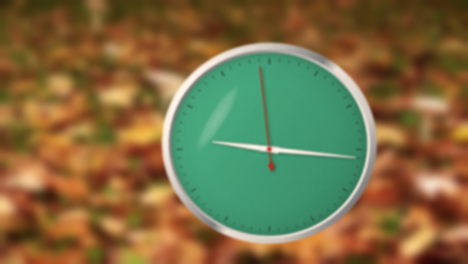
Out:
9 h 15 min 59 s
